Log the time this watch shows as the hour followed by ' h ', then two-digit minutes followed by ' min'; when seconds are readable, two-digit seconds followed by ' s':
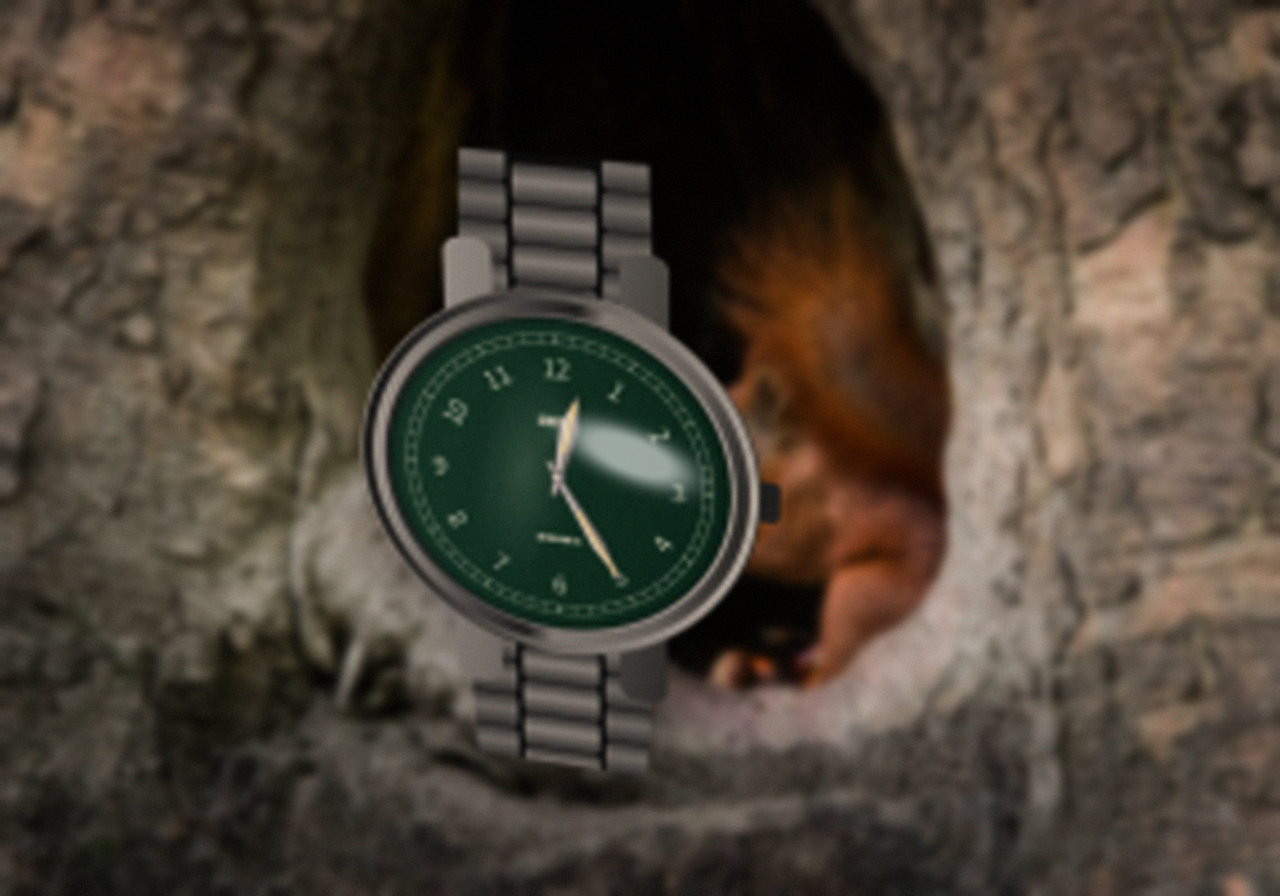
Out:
12 h 25 min
